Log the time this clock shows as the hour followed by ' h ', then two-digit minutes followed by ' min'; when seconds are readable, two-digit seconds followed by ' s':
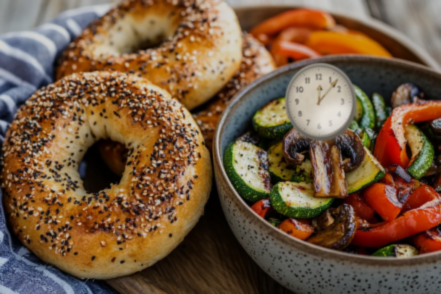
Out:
12 h 07 min
